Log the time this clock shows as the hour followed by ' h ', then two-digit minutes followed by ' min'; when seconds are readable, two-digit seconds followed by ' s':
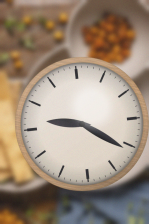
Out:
9 h 21 min
